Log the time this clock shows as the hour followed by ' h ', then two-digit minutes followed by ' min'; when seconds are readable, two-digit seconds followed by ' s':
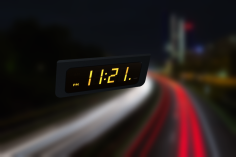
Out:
11 h 21 min
